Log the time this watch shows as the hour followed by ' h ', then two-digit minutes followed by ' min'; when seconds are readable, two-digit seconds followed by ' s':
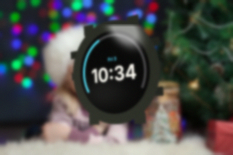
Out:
10 h 34 min
